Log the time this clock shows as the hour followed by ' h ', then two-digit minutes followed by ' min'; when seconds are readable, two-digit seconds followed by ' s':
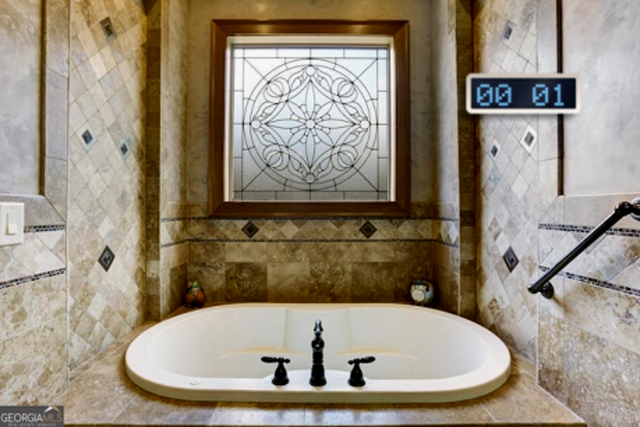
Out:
0 h 01 min
